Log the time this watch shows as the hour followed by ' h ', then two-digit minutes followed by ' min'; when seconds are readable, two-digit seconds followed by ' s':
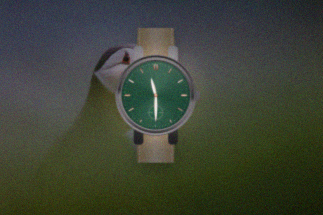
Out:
11 h 30 min
